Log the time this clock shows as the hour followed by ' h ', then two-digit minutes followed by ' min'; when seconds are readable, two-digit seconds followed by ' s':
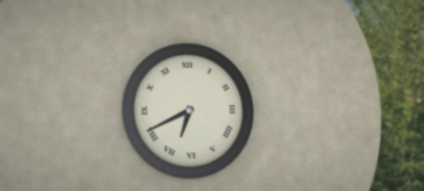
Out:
6 h 41 min
